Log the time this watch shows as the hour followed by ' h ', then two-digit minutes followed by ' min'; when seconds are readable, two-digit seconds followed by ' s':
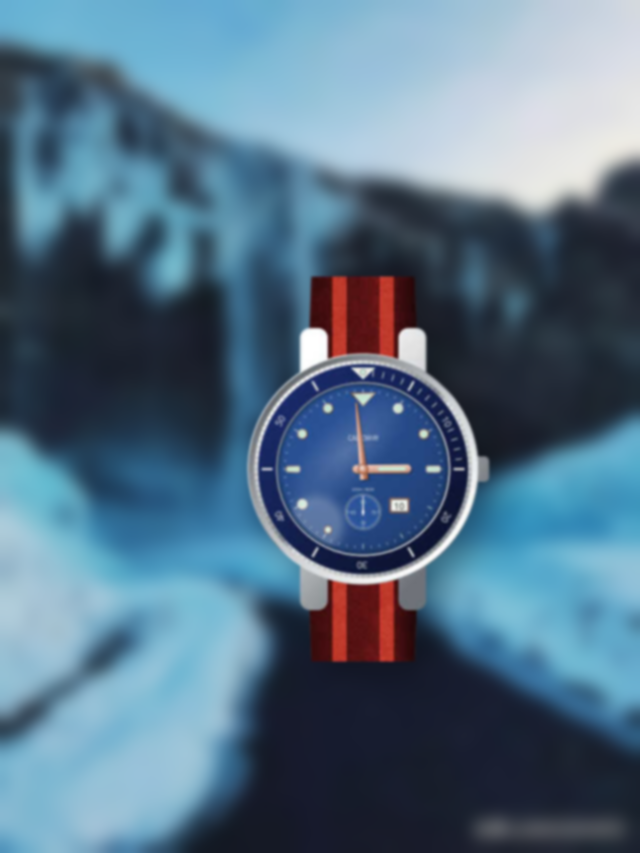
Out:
2 h 59 min
